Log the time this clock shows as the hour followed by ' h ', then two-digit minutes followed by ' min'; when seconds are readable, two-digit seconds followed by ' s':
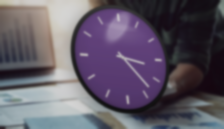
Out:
3 h 23 min
